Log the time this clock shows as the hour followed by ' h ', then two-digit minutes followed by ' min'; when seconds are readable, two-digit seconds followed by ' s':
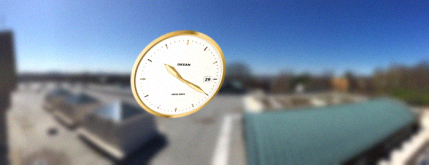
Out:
10 h 20 min
